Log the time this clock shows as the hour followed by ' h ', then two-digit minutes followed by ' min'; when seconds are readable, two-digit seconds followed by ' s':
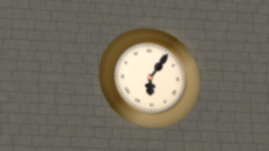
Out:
6 h 06 min
